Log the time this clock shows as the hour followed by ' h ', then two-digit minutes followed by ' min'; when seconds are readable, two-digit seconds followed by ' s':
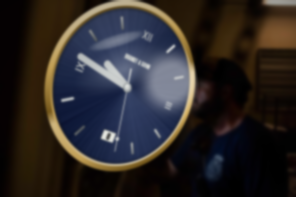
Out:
9 h 46 min 28 s
